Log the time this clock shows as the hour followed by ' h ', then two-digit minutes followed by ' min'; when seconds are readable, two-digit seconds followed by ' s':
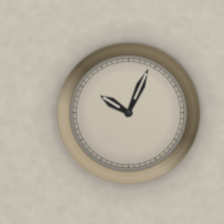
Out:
10 h 04 min
